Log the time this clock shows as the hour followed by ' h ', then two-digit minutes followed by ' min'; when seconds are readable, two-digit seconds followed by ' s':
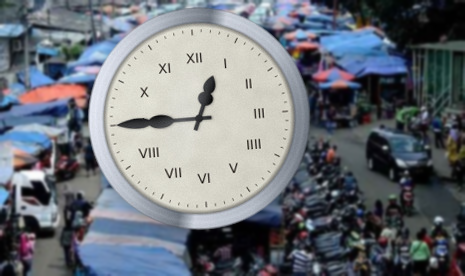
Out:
12 h 45 min
